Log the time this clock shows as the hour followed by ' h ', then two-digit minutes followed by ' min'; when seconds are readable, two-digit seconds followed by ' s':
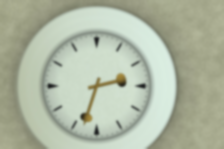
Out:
2 h 33 min
